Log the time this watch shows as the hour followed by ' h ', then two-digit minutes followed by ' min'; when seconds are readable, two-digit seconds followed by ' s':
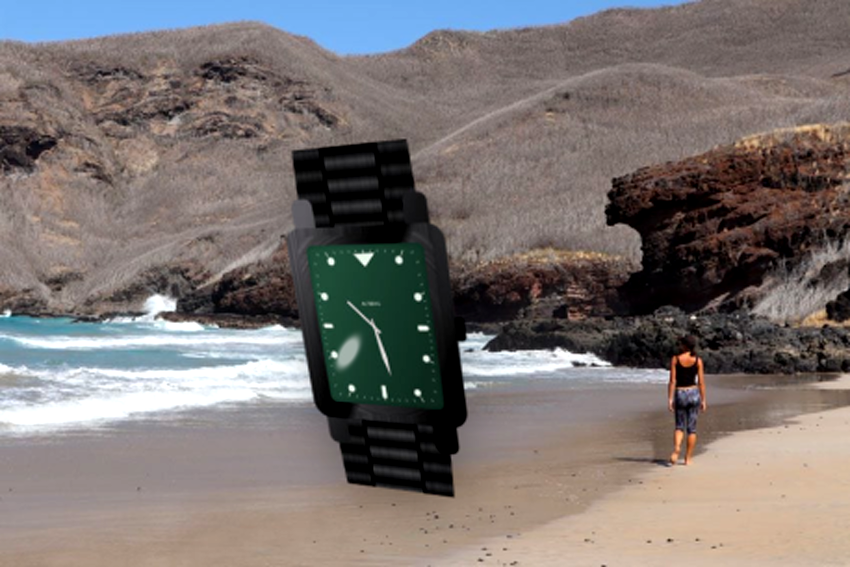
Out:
10 h 28 min
